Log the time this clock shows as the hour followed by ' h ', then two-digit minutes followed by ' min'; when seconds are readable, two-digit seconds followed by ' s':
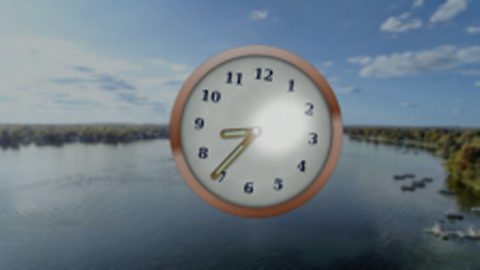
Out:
8 h 36 min
